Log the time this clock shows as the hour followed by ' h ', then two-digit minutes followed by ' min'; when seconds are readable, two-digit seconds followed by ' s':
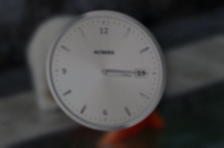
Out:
3 h 15 min
